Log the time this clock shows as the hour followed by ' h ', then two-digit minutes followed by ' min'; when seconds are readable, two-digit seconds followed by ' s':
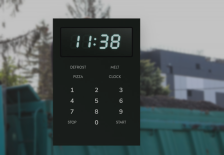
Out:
11 h 38 min
